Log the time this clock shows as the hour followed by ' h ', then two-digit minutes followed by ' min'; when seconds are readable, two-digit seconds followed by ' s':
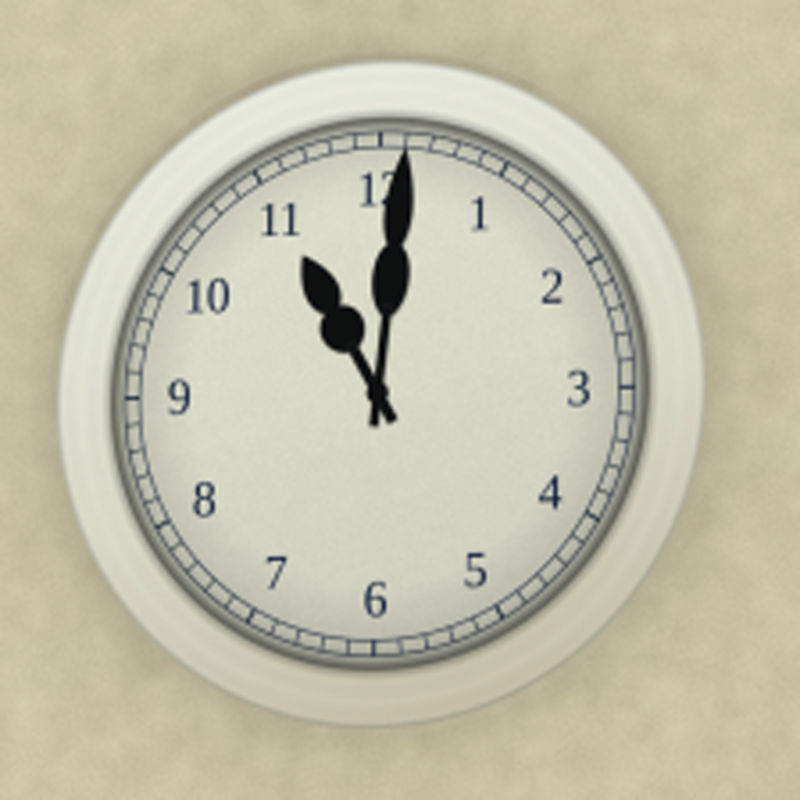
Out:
11 h 01 min
